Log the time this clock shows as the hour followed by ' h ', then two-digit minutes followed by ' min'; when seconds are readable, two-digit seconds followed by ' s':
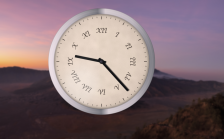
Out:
9 h 23 min
